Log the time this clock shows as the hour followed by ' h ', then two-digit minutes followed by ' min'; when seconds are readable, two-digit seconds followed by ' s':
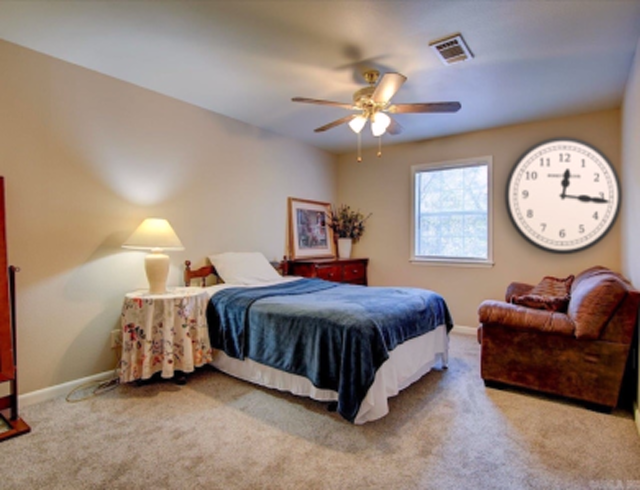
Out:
12 h 16 min
